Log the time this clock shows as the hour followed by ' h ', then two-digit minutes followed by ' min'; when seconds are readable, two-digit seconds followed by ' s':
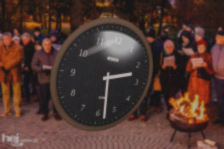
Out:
2 h 28 min
